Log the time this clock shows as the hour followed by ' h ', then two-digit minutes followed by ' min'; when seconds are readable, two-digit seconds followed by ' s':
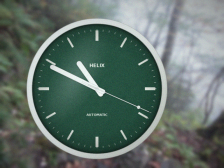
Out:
10 h 49 min 19 s
